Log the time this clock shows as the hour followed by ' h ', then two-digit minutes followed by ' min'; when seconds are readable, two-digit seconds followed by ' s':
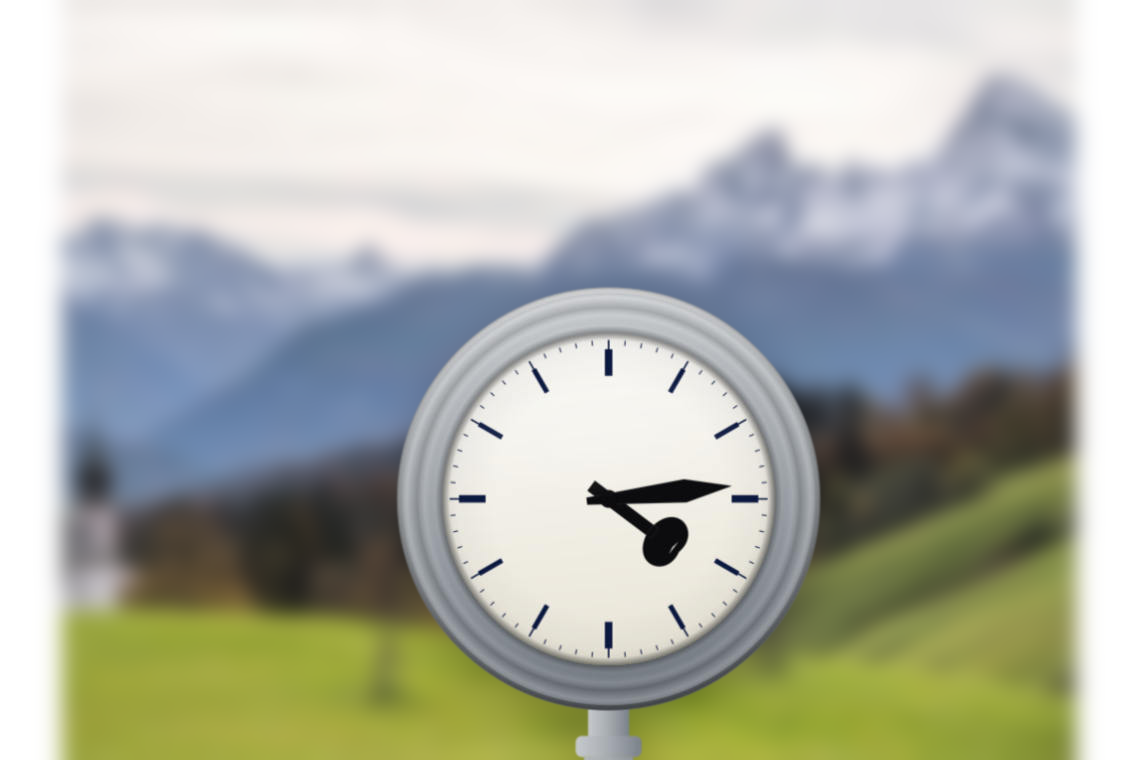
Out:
4 h 14 min
